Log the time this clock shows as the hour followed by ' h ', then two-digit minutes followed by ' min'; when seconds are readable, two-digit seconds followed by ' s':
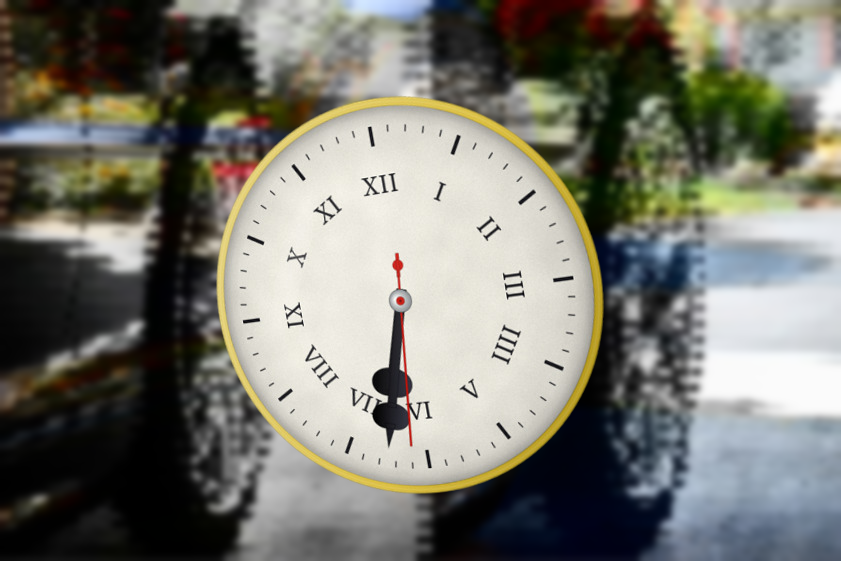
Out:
6 h 32 min 31 s
